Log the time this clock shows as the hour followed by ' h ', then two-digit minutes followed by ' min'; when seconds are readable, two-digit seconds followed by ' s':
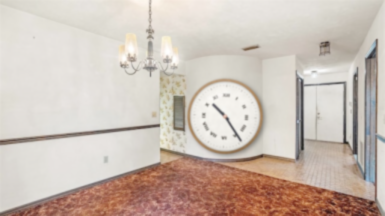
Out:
10 h 24 min
